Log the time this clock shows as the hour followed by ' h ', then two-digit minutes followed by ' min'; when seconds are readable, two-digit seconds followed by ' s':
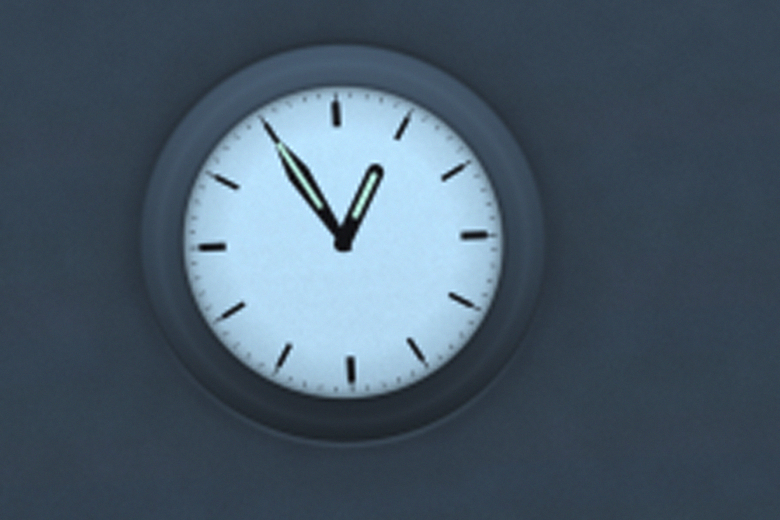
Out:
12 h 55 min
